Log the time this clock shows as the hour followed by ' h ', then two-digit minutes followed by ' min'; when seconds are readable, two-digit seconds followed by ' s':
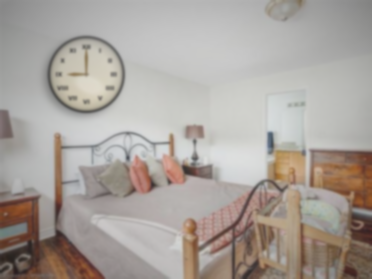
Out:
9 h 00 min
